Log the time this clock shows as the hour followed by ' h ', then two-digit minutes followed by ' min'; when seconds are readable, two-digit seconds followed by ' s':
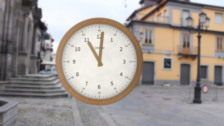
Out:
11 h 01 min
